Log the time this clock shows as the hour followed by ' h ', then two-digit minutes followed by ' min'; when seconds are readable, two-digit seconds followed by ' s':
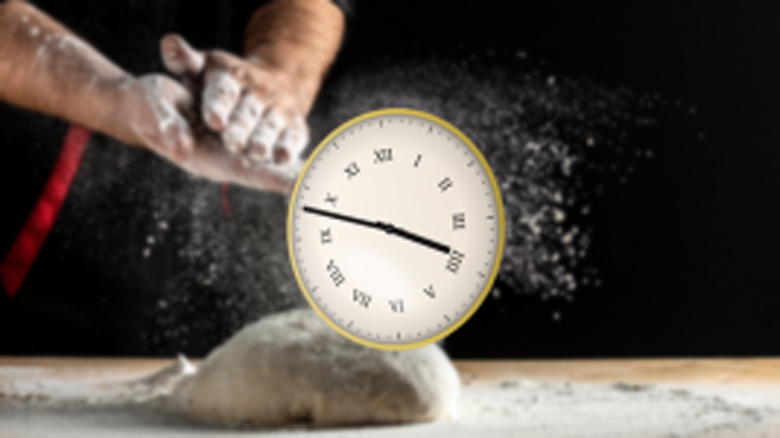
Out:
3 h 48 min
